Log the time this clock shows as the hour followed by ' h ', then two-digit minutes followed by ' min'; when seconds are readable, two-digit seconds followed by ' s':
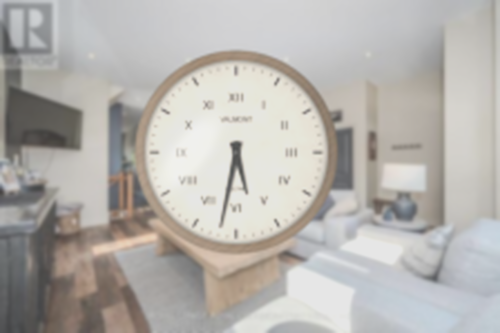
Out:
5 h 32 min
